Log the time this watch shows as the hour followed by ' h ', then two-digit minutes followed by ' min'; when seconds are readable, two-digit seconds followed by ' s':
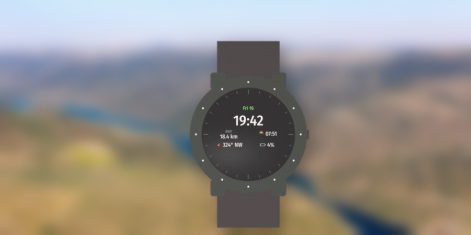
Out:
19 h 42 min
